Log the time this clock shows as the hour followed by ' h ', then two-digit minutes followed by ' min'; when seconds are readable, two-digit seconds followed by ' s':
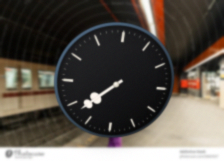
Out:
7 h 38 min
